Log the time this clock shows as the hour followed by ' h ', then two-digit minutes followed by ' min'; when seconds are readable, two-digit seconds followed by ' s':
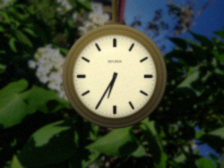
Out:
6 h 35 min
